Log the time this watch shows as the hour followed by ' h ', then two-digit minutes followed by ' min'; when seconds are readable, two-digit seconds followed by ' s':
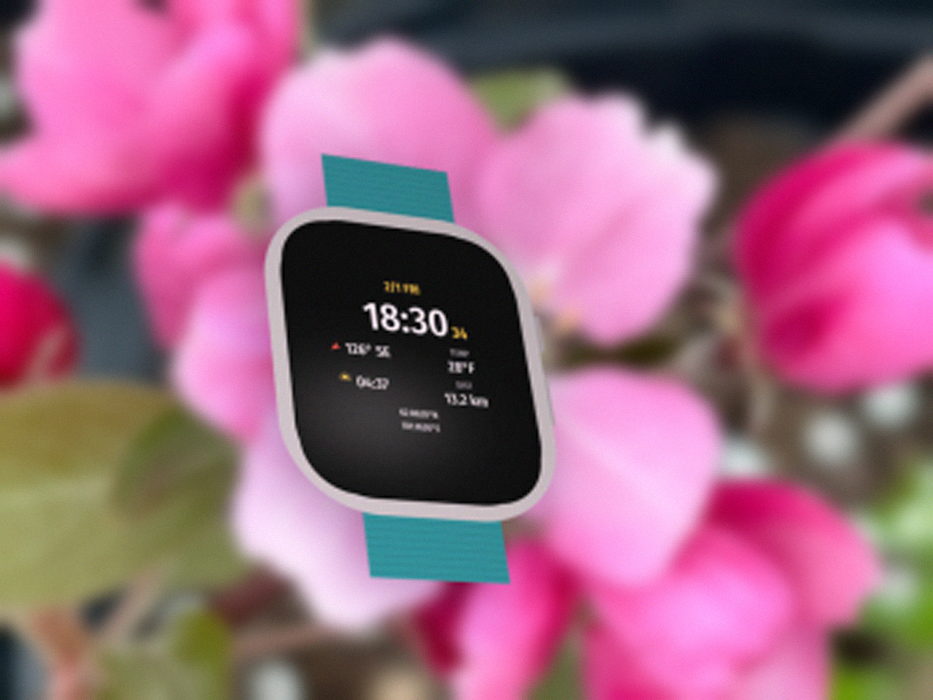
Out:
18 h 30 min
